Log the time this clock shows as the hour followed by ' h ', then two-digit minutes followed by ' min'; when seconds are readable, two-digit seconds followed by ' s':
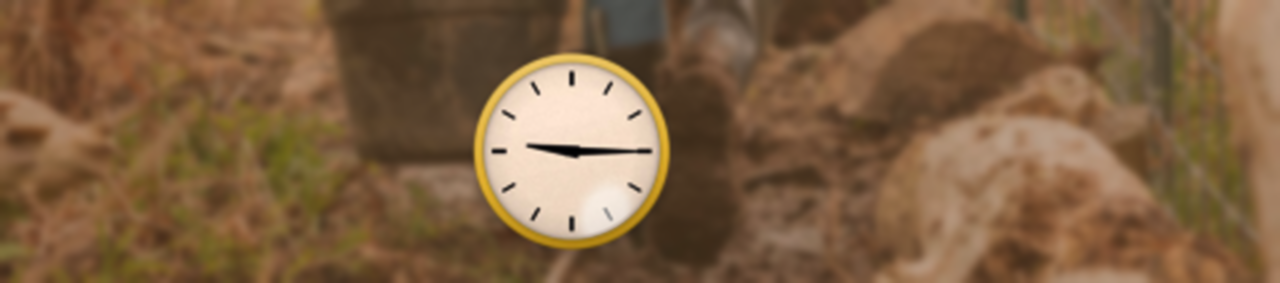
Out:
9 h 15 min
